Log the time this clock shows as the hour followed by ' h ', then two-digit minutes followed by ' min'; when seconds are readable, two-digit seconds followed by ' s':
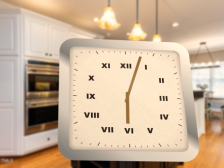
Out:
6 h 03 min
